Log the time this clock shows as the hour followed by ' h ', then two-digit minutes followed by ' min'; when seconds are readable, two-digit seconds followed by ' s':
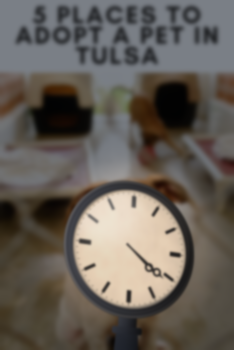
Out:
4 h 21 min
